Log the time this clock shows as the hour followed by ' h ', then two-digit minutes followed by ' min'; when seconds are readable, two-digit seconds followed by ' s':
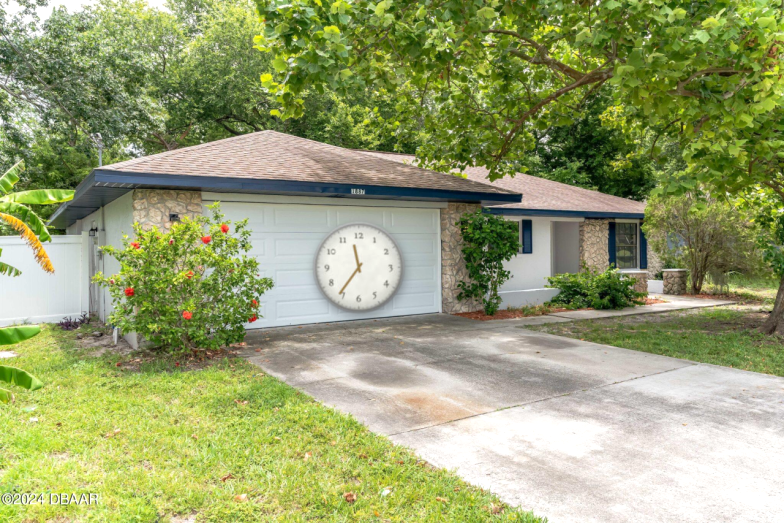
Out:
11 h 36 min
